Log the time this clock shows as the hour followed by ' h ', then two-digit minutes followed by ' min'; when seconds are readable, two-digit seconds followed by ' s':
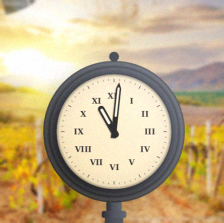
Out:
11 h 01 min
